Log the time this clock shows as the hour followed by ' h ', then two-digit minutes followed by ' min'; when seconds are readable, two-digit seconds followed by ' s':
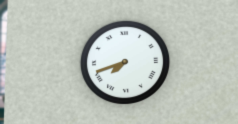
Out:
7 h 42 min
